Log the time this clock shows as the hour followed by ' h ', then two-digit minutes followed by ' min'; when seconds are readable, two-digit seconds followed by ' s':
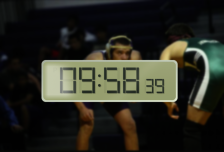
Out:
9 h 58 min 39 s
